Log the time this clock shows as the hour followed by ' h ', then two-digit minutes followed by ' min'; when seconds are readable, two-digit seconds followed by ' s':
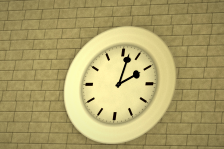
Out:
2 h 02 min
